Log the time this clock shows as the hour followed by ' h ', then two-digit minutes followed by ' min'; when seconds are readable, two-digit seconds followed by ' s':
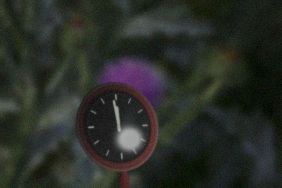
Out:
11 h 59 min
